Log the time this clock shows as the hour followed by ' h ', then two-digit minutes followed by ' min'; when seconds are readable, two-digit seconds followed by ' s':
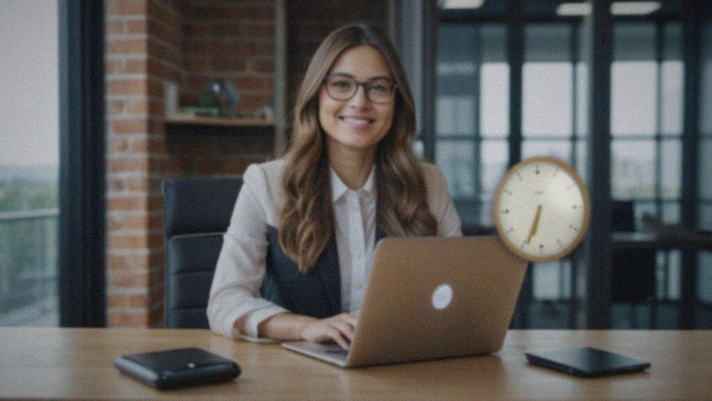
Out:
6 h 34 min
